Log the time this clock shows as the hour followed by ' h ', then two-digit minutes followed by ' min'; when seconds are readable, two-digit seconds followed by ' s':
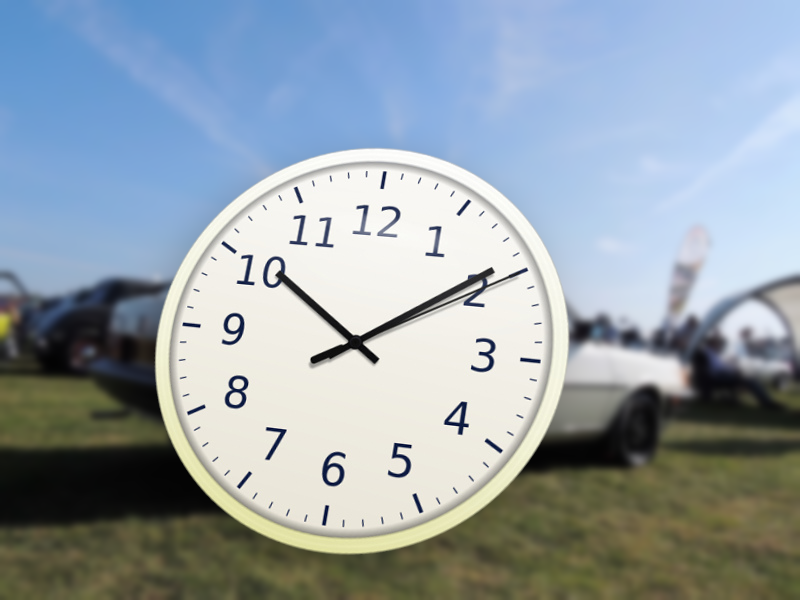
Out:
10 h 09 min 10 s
